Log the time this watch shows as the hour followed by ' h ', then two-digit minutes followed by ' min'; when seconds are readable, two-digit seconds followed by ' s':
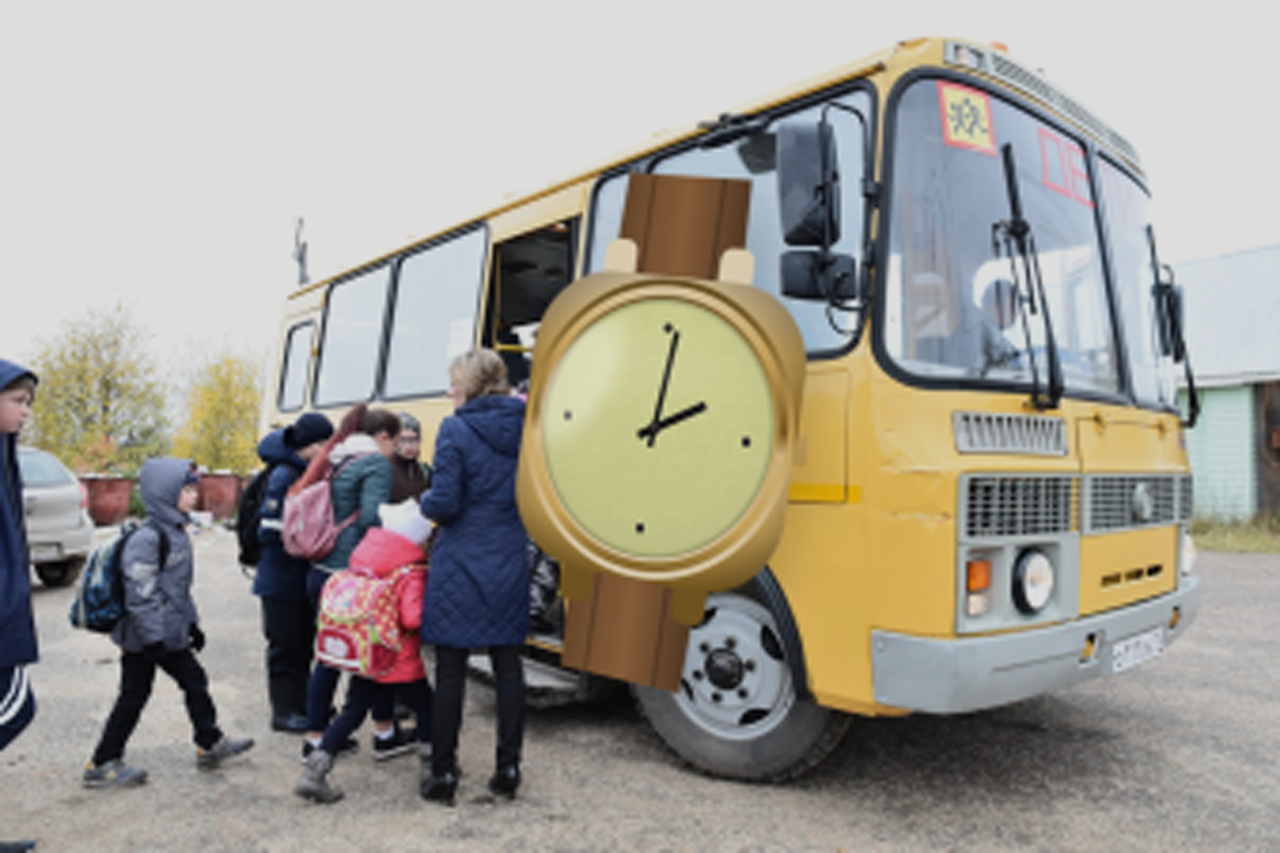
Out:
2 h 01 min
